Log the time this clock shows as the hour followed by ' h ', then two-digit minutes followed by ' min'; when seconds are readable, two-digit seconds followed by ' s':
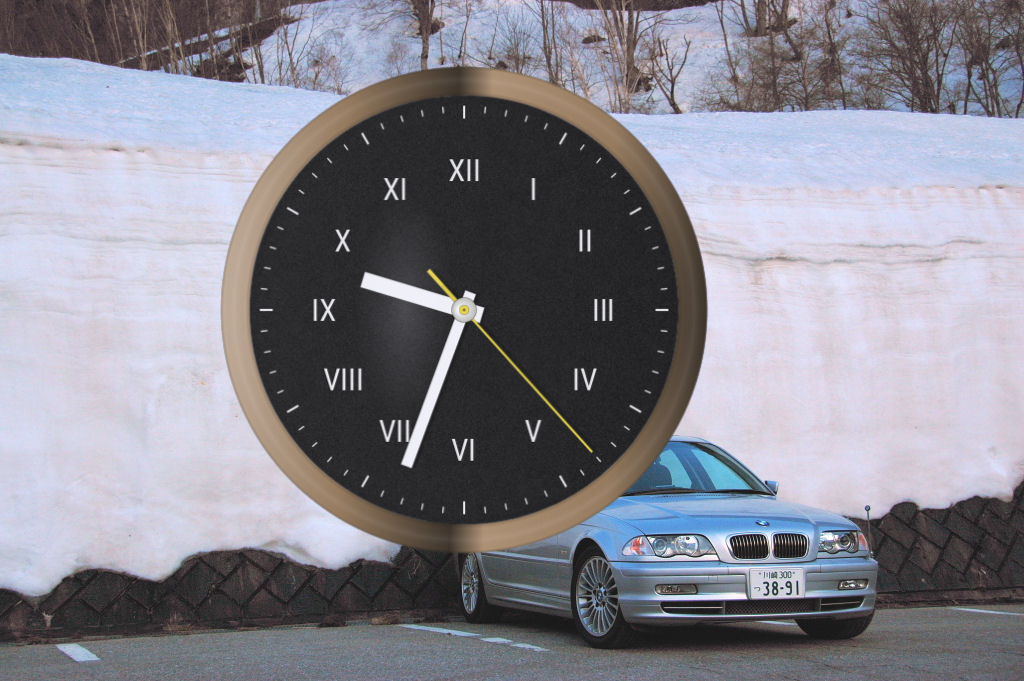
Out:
9 h 33 min 23 s
